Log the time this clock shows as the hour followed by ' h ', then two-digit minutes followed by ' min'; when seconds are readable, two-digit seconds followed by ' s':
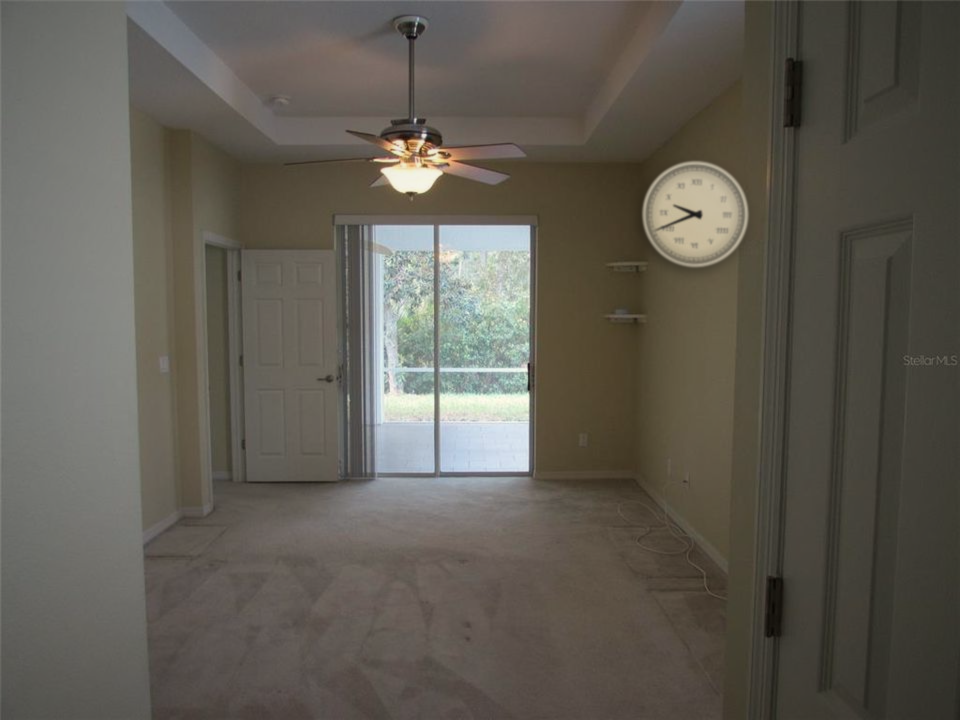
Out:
9 h 41 min
